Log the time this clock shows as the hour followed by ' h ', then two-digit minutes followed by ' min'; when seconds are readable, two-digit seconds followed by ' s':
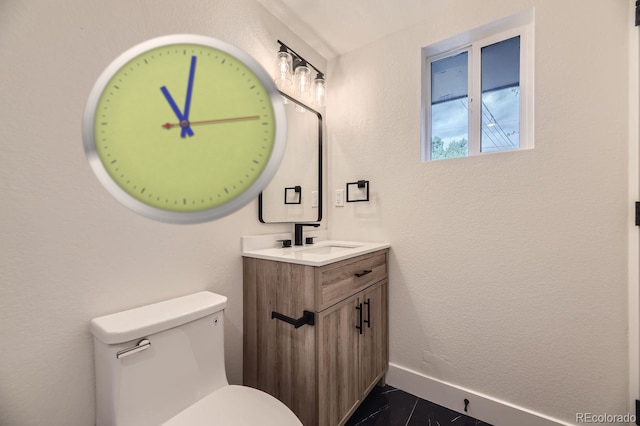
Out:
11 h 01 min 14 s
